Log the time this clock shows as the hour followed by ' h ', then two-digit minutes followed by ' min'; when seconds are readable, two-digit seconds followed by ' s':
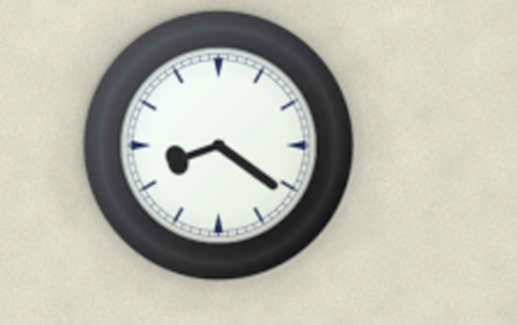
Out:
8 h 21 min
